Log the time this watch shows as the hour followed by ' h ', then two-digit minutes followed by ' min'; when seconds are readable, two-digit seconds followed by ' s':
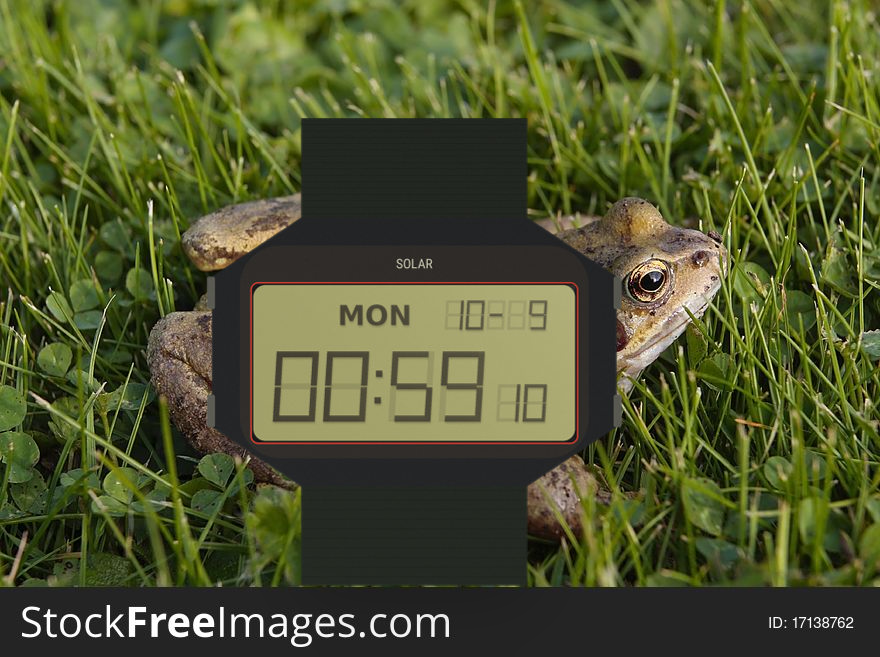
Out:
0 h 59 min 10 s
